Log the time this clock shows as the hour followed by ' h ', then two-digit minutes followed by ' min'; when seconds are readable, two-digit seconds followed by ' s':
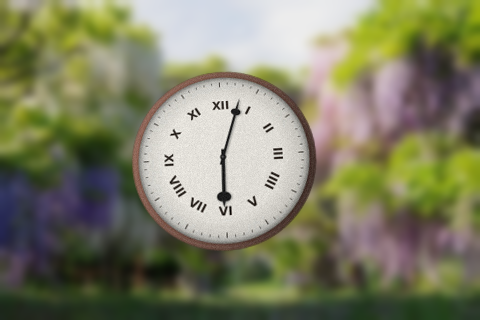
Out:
6 h 03 min
